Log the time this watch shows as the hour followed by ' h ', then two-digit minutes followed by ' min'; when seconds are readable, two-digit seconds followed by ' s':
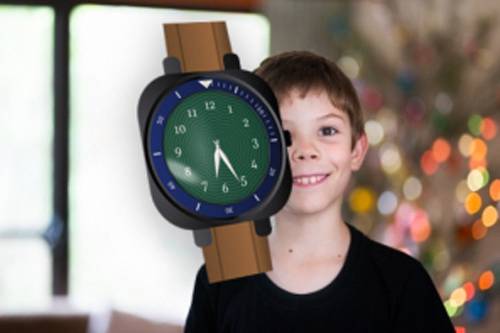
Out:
6 h 26 min
